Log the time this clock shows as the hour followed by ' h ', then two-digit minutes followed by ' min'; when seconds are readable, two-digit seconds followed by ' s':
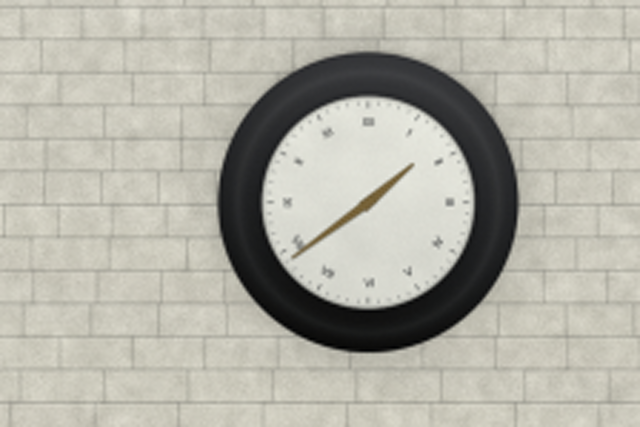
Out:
1 h 39 min
